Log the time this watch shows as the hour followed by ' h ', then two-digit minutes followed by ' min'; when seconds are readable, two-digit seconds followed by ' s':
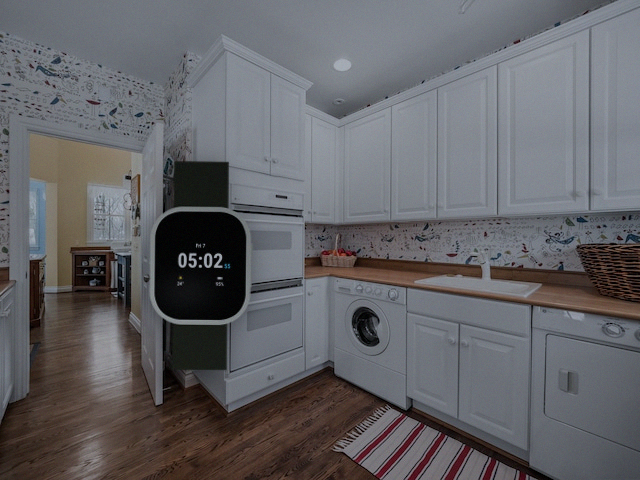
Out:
5 h 02 min
